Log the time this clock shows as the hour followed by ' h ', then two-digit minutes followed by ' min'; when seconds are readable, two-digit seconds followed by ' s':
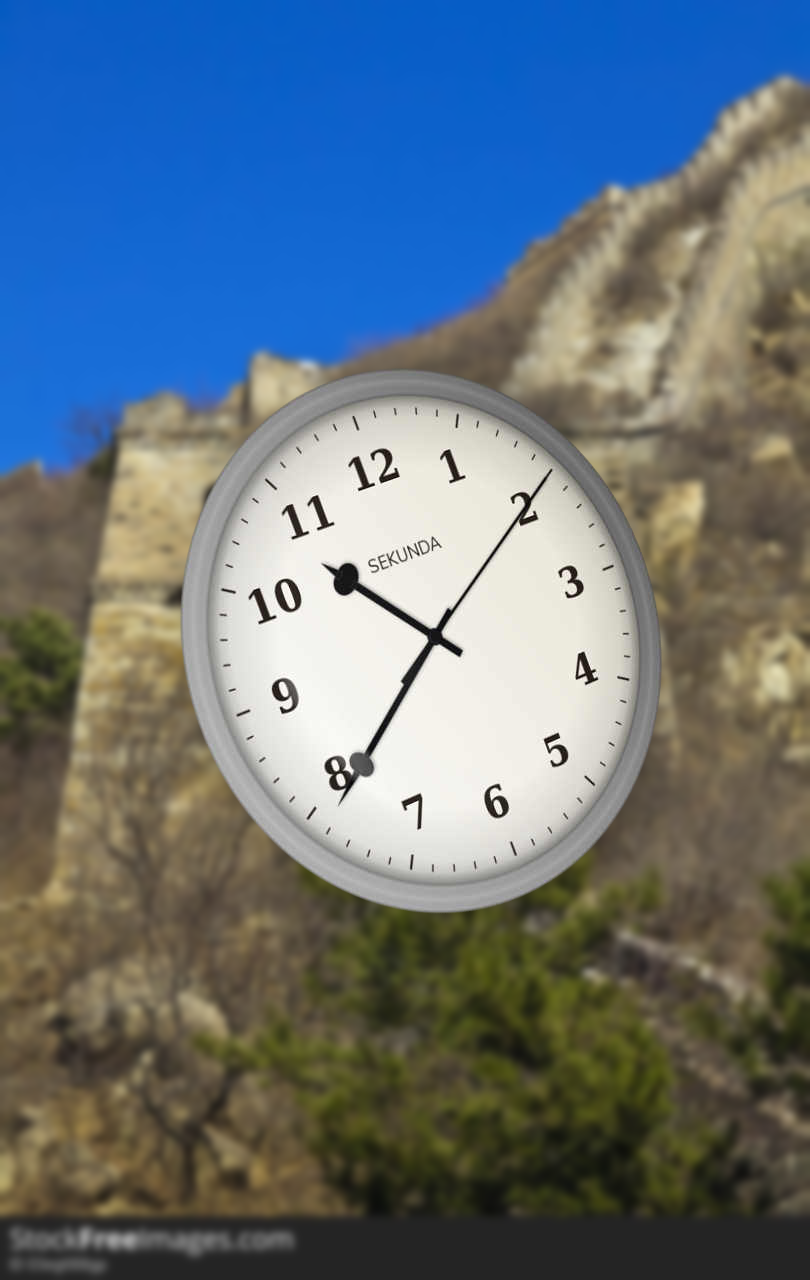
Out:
10 h 39 min 10 s
